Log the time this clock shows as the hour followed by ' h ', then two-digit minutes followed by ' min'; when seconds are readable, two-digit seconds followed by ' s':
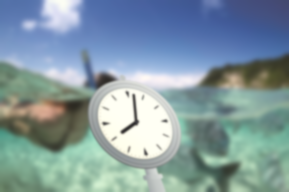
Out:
8 h 02 min
